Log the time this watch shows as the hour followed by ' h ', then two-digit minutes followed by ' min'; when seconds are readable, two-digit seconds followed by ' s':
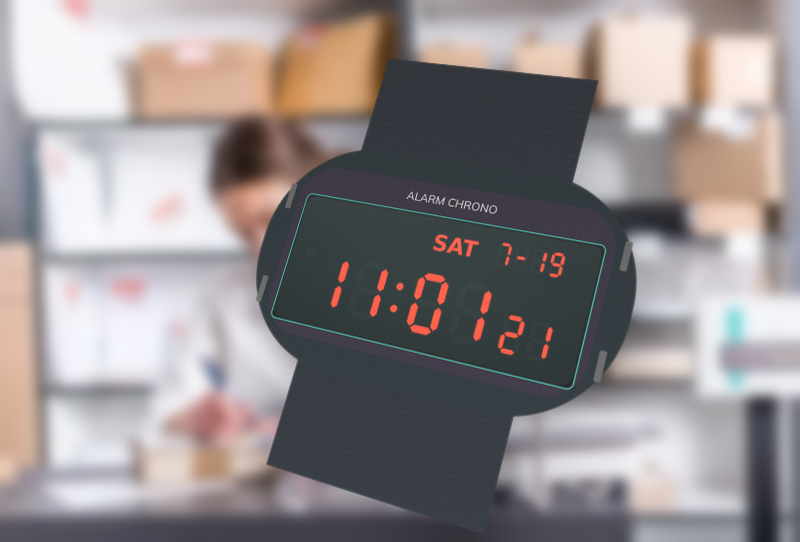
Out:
11 h 01 min 21 s
